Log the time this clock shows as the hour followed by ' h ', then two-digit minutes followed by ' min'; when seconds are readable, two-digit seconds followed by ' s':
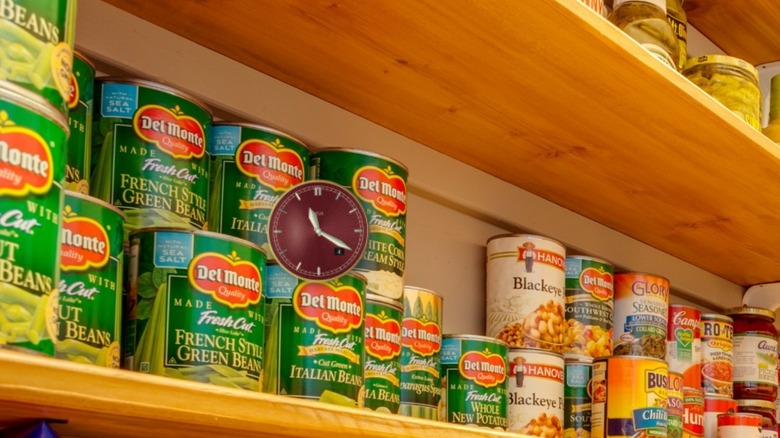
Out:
11 h 20 min
